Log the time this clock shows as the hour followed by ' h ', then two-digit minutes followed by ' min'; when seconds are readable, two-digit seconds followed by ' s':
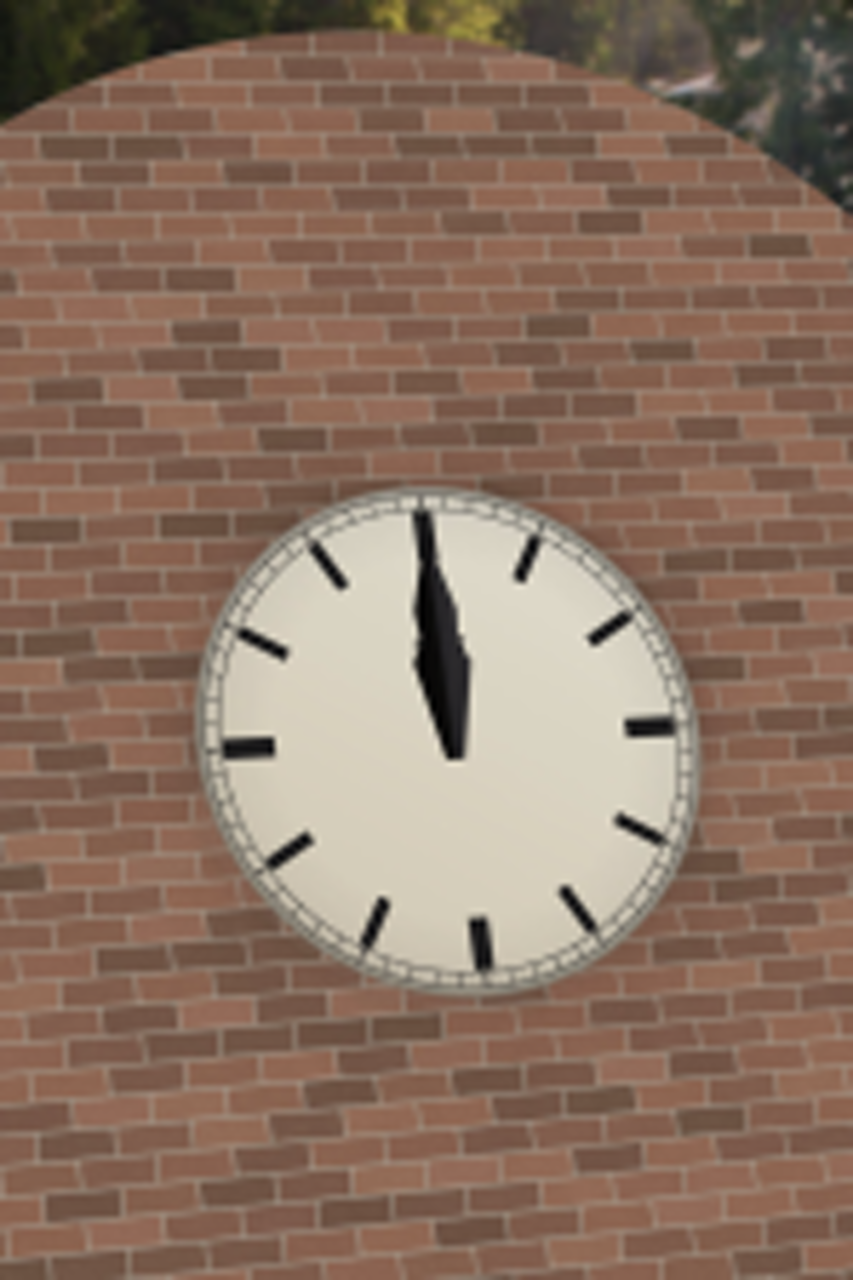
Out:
12 h 00 min
